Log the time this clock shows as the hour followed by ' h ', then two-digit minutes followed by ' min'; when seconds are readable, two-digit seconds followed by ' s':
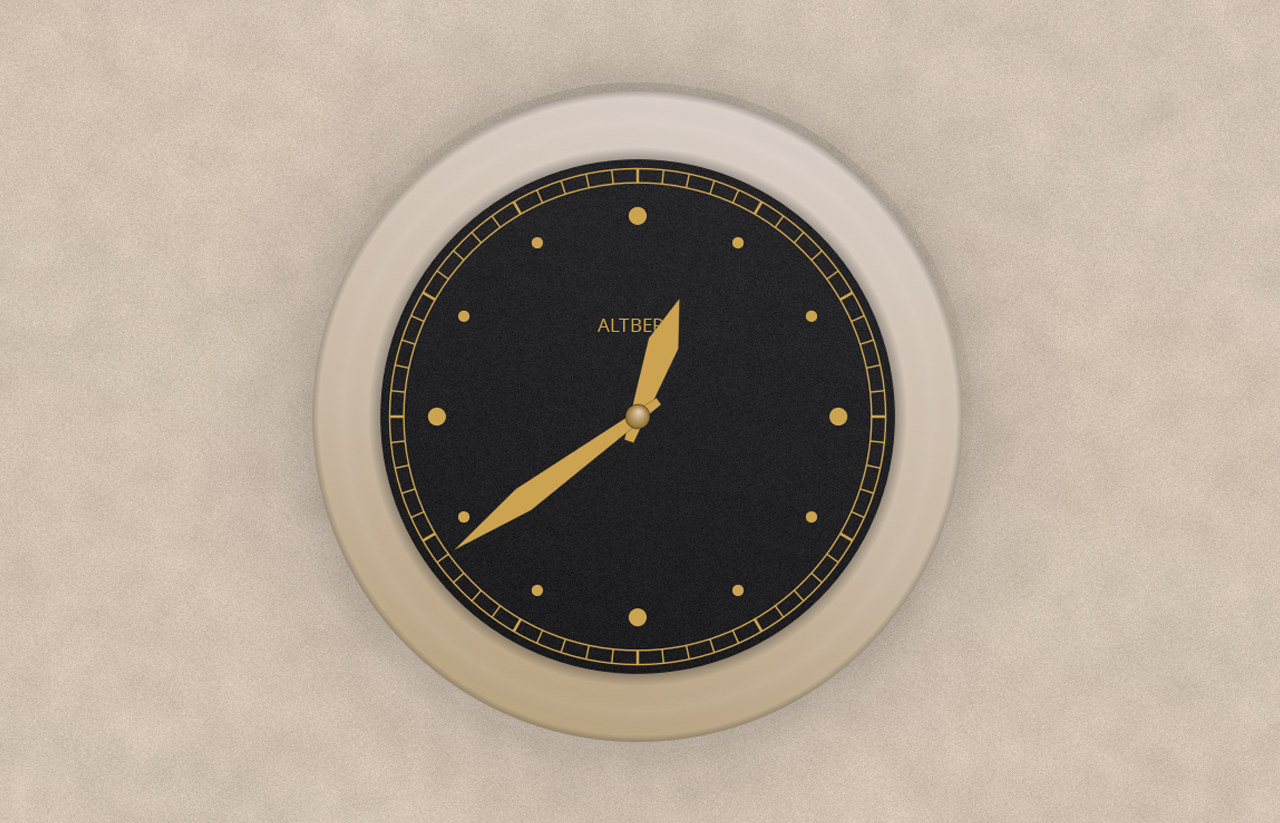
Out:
12 h 39 min
